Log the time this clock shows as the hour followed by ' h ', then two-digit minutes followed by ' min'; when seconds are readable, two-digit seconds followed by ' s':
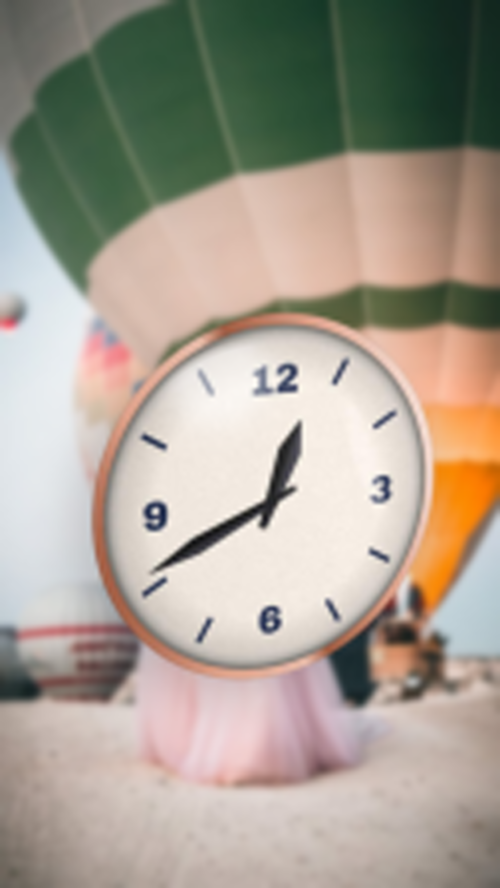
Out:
12 h 41 min
